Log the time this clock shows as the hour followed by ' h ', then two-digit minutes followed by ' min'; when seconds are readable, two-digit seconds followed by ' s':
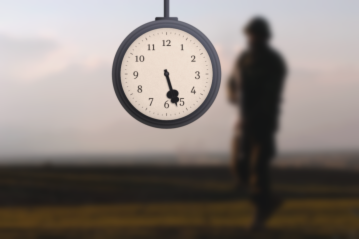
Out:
5 h 27 min
